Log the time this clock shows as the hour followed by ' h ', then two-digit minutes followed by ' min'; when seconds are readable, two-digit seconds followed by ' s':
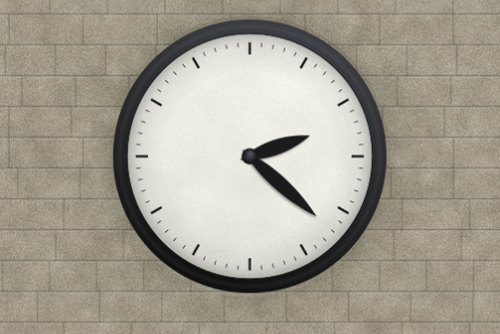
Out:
2 h 22 min
